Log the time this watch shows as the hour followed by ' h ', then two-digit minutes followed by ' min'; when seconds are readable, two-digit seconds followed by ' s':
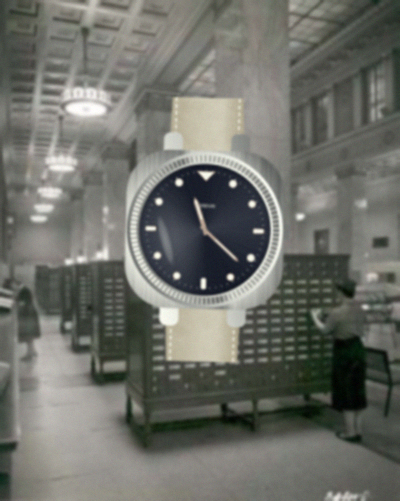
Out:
11 h 22 min
